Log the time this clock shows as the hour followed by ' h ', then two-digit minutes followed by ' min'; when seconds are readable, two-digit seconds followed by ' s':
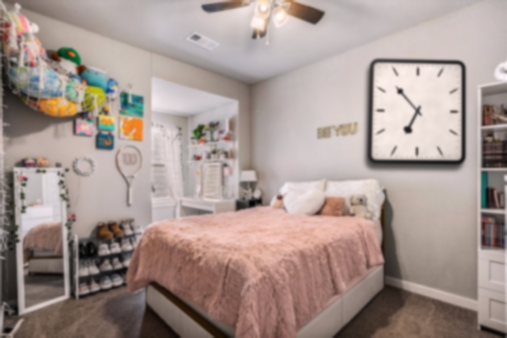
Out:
6 h 53 min
